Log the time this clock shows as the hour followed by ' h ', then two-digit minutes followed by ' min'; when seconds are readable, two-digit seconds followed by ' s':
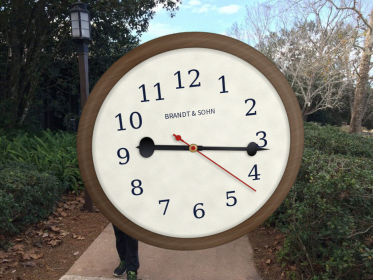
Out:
9 h 16 min 22 s
